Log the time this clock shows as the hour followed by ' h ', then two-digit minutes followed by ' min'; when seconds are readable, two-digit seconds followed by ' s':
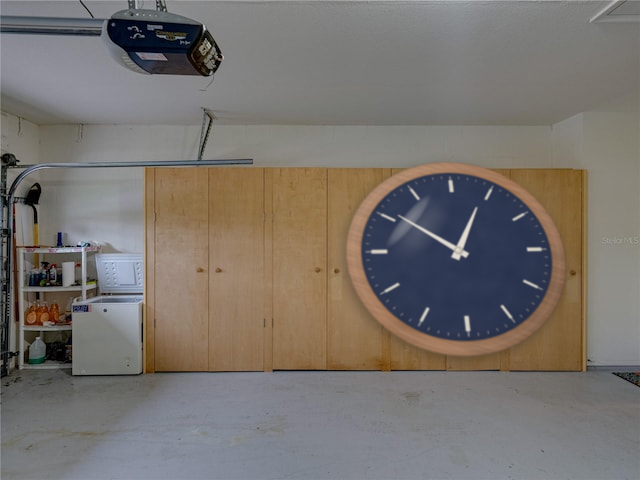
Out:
12 h 51 min
